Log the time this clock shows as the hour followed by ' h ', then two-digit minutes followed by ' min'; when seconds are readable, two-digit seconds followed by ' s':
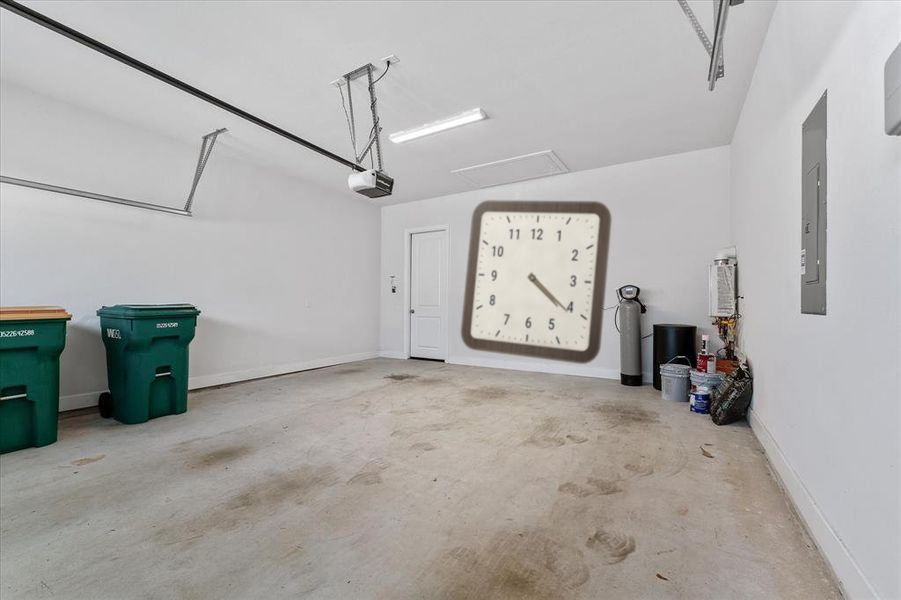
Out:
4 h 21 min
